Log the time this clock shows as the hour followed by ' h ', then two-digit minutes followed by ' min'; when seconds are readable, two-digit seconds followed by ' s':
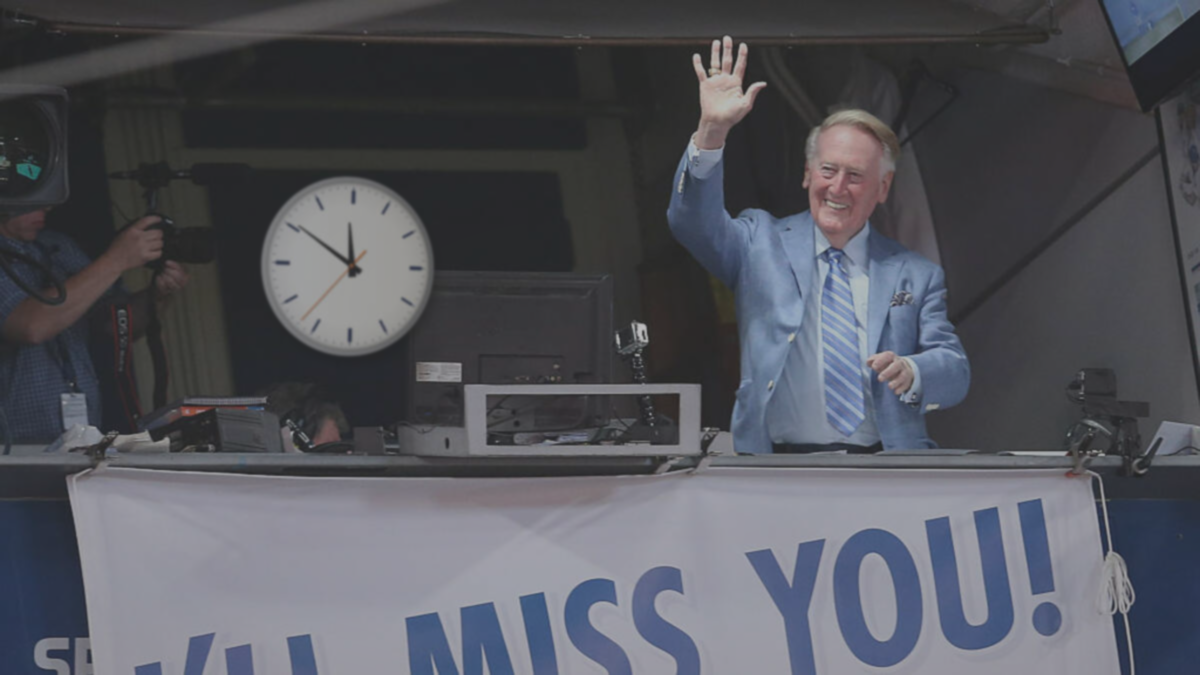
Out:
11 h 50 min 37 s
